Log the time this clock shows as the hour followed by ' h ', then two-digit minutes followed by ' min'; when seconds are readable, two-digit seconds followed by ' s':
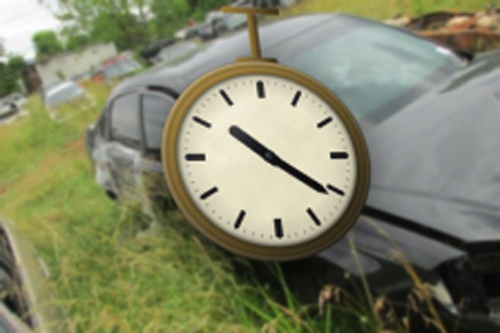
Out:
10 h 21 min
